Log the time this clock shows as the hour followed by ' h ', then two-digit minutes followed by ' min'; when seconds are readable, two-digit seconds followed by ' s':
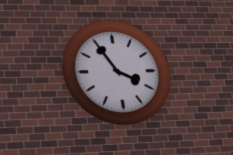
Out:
3 h 55 min
